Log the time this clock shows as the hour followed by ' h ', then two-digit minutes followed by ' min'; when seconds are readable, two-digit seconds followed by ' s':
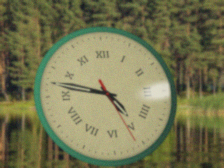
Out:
4 h 47 min 26 s
